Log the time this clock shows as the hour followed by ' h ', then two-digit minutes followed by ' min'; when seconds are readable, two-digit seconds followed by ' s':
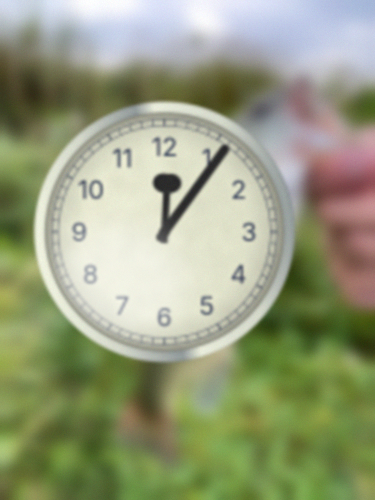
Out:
12 h 06 min
